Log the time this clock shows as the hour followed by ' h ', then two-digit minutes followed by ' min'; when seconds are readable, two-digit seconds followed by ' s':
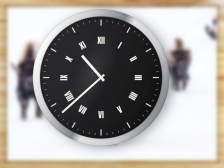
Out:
10 h 38 min
